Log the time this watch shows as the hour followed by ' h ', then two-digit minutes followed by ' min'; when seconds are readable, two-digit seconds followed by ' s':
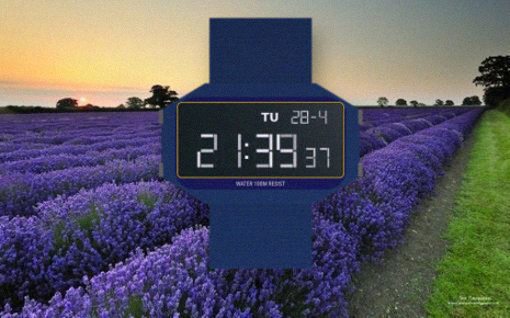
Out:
21 h 39 min 37 s
